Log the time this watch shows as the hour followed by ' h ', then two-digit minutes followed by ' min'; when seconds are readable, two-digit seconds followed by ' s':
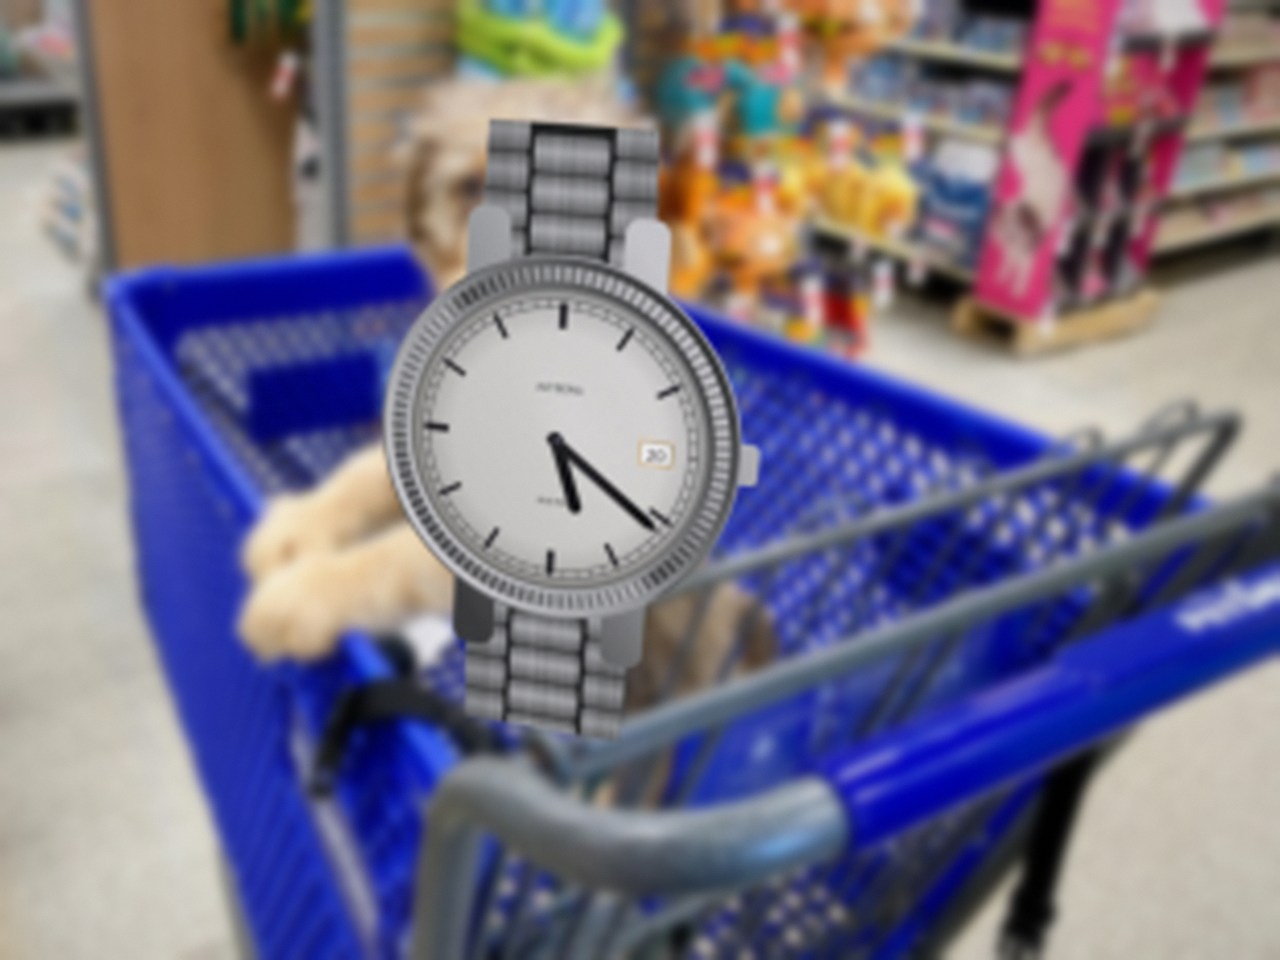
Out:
5 h 21 min
